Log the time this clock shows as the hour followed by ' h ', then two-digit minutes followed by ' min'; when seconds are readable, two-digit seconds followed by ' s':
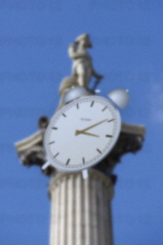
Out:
3 h 09 min
